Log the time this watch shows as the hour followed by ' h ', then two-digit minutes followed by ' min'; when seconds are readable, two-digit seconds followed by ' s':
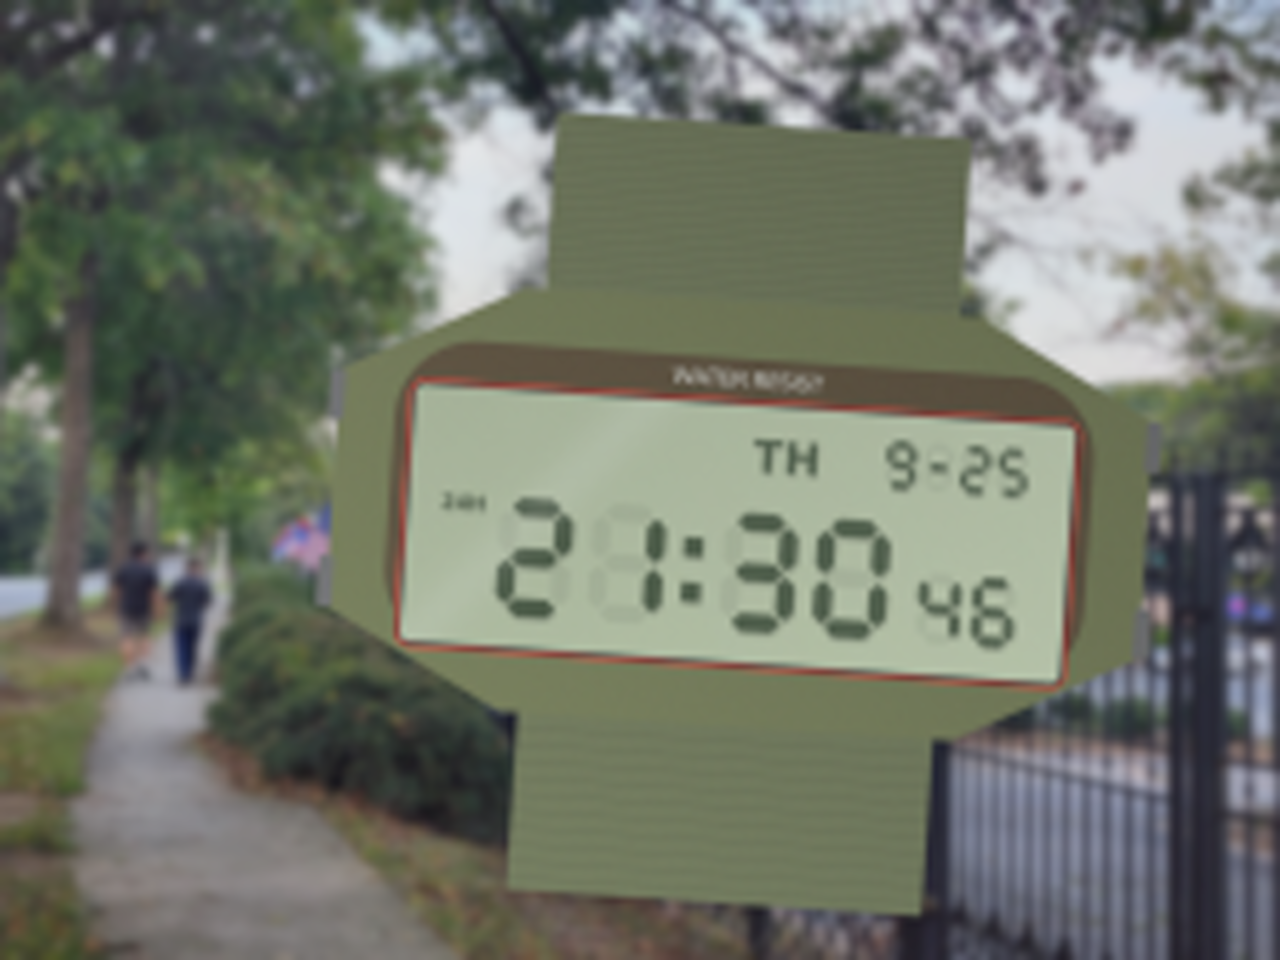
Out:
21 h 30 min 46 s
